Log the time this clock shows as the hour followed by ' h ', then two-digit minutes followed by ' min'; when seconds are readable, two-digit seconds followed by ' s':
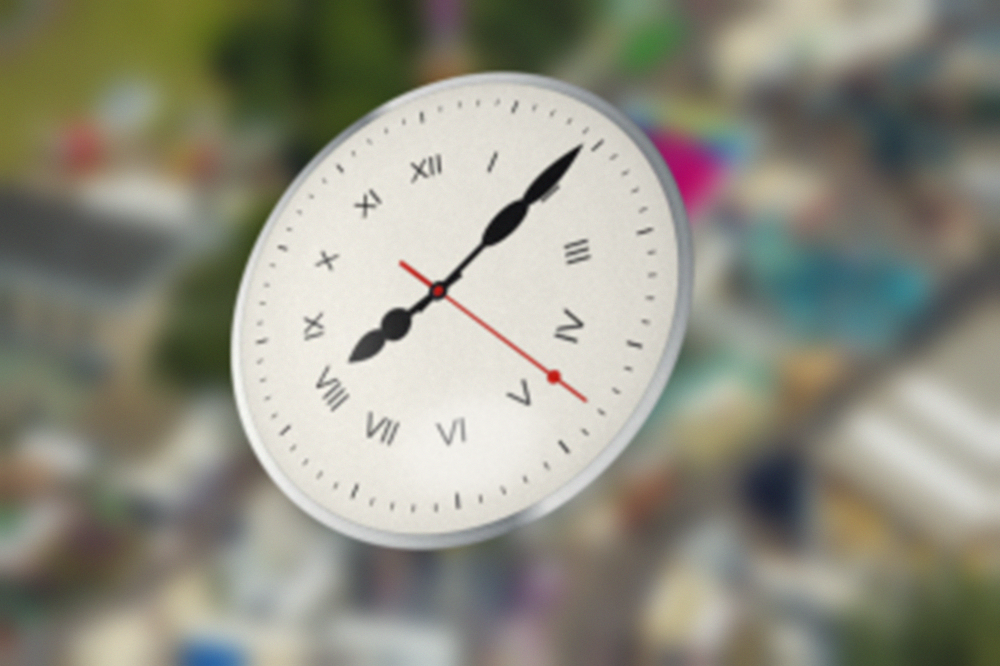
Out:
8 h 09 min 23 s
